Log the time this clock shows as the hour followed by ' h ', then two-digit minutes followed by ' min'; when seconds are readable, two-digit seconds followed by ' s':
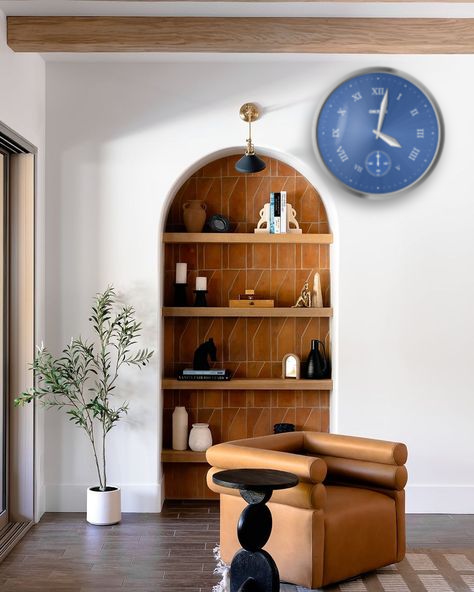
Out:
4 h 02 min
